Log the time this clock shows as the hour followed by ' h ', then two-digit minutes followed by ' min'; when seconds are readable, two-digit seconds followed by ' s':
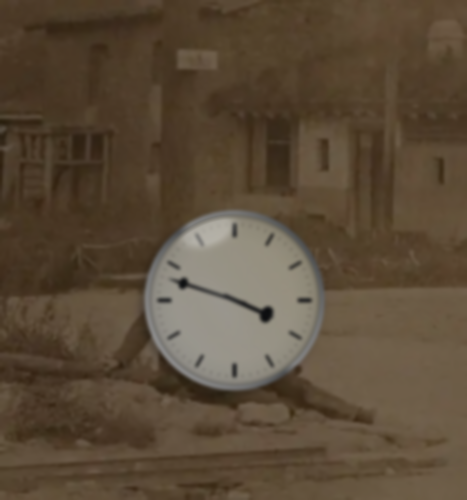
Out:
3 h 48 min
